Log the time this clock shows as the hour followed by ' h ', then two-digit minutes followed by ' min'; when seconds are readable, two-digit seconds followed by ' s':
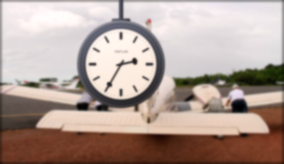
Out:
2 h 35 min
